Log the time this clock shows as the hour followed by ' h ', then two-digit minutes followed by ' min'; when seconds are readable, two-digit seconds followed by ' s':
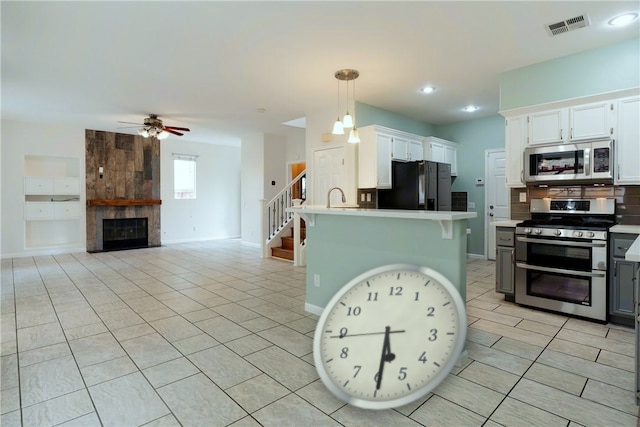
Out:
5 h 29 min 44 s
